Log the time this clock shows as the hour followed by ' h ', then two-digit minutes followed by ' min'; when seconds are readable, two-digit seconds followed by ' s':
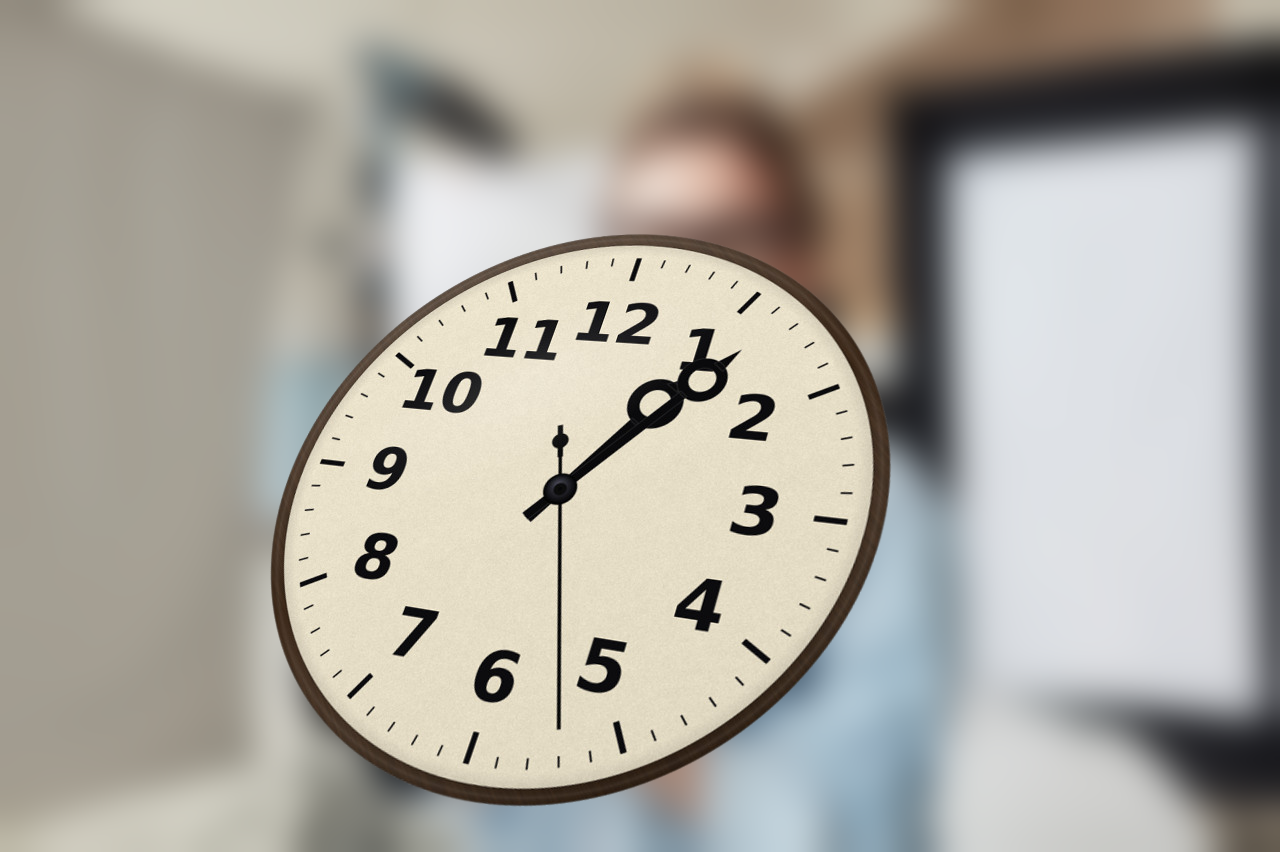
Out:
1 h 06 min 27 s
